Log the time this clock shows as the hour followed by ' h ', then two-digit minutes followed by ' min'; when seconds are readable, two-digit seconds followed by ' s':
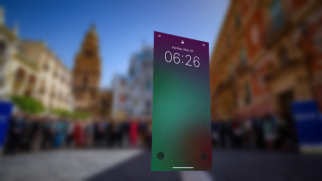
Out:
6 h 26 min
